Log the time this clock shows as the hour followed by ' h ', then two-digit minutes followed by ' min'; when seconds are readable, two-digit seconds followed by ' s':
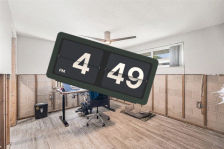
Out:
4 h 49 min
